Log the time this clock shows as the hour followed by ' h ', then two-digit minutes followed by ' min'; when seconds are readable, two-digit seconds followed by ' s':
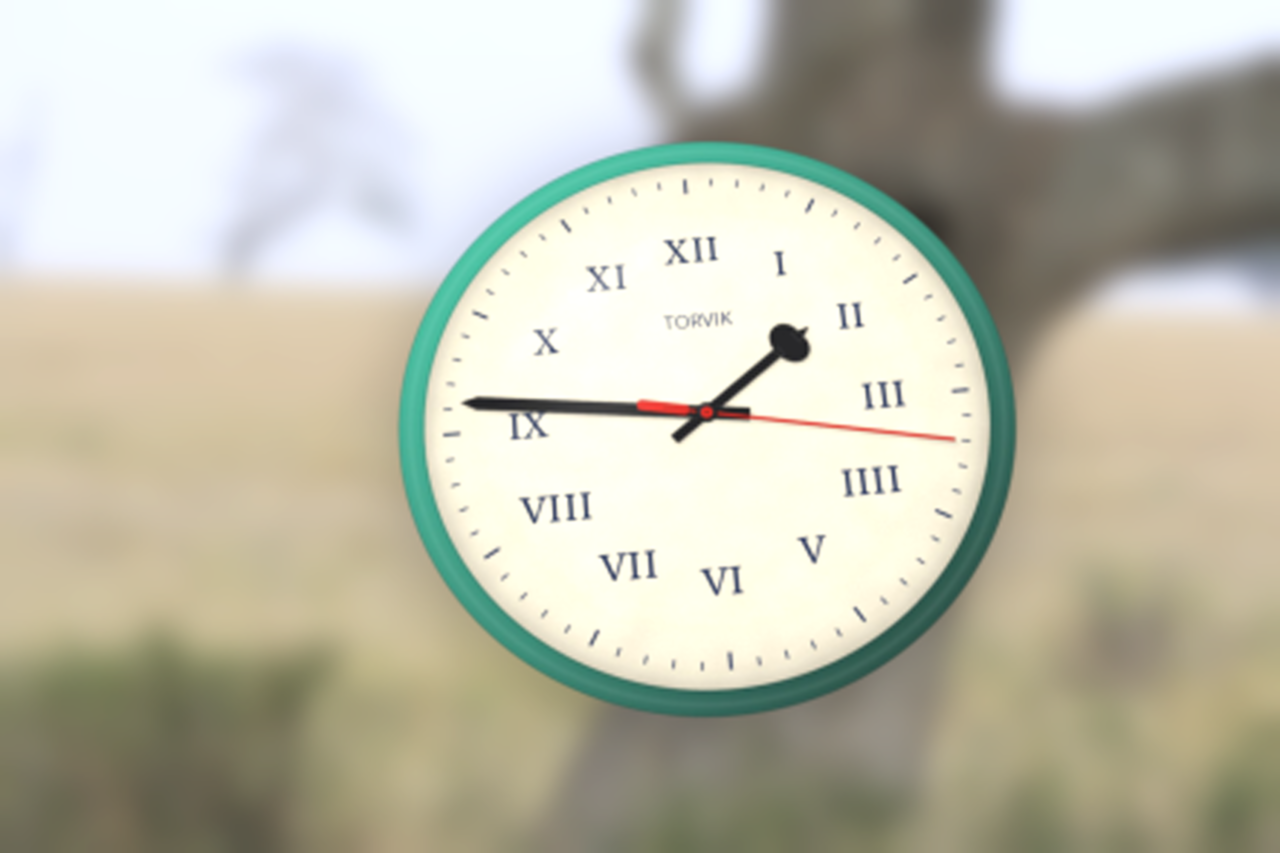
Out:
1 h 46 min 17 s
